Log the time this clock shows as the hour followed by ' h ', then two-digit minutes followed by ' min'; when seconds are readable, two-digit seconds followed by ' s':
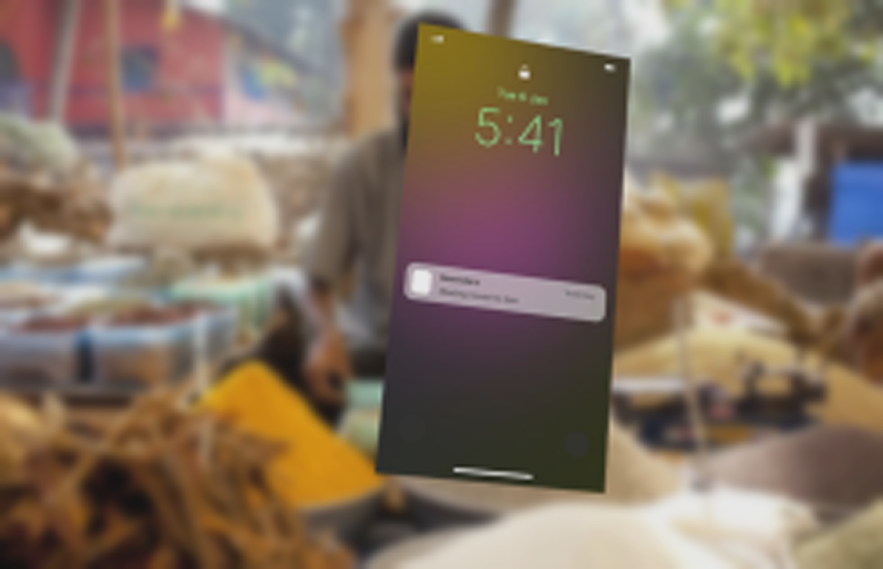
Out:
5 h 41 min
